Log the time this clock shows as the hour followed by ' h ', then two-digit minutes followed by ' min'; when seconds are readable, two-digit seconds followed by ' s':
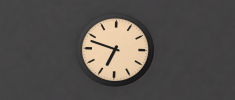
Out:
6 h 48 min
